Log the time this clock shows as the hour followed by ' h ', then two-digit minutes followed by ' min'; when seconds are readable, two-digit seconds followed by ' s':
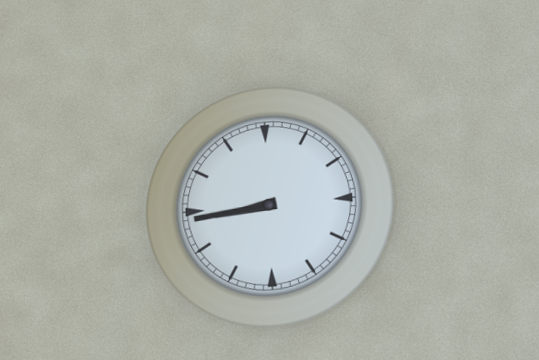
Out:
8 h 44 min
